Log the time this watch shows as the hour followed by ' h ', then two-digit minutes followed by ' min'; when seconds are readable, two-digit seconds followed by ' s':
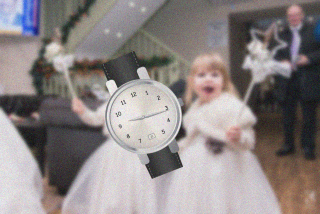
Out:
9 h 16 min
